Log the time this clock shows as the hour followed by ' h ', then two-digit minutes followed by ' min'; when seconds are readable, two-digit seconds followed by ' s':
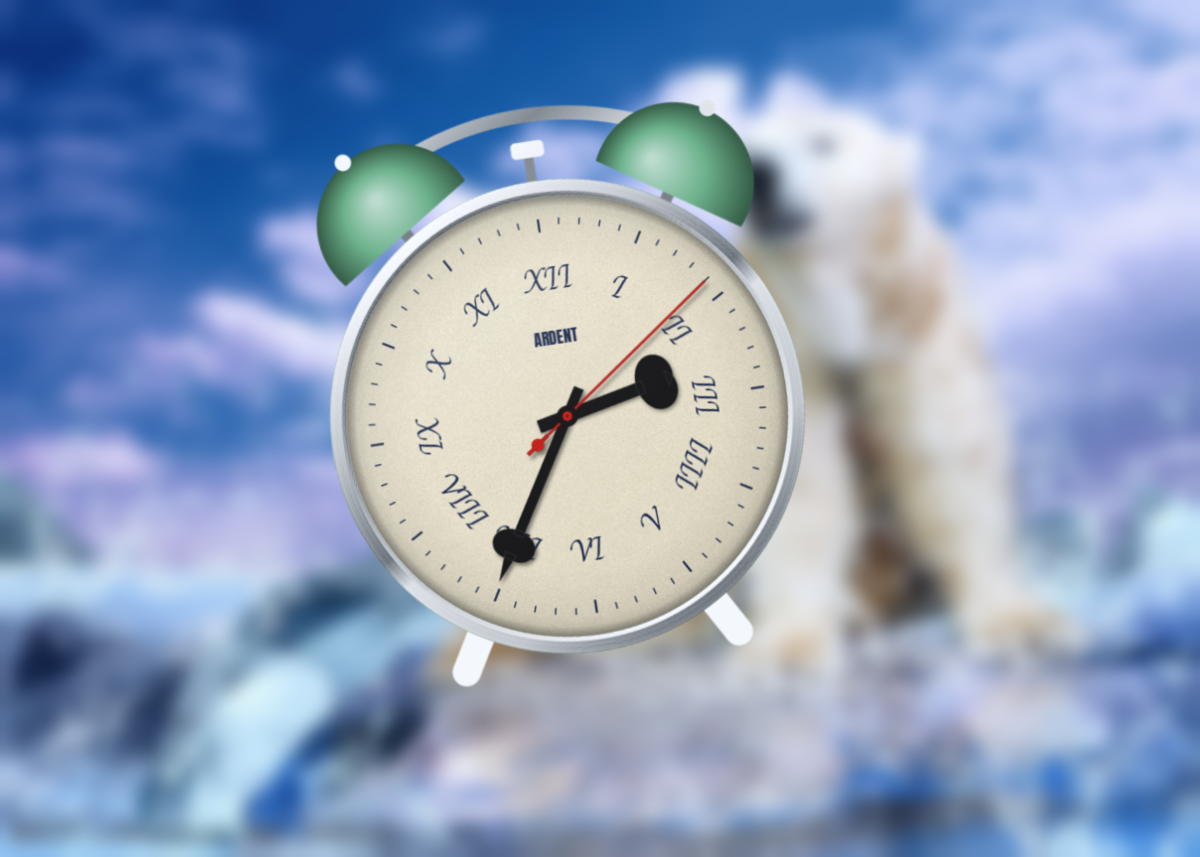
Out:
2 h 35 min 09 s
